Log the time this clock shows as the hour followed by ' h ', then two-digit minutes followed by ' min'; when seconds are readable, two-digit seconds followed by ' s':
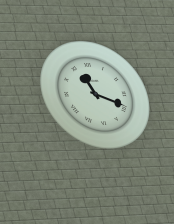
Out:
11 h 19 min
